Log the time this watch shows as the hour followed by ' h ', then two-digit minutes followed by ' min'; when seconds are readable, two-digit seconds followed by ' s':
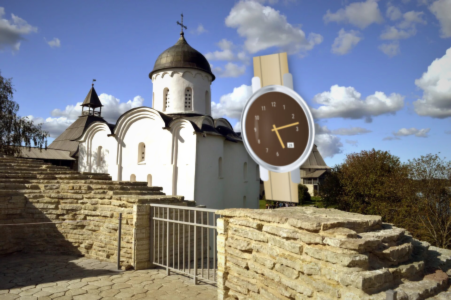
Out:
5 h 13 min
